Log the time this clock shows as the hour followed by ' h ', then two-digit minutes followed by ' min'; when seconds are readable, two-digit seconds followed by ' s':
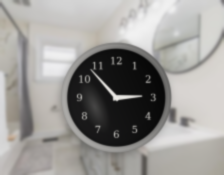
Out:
2 h 53 min
